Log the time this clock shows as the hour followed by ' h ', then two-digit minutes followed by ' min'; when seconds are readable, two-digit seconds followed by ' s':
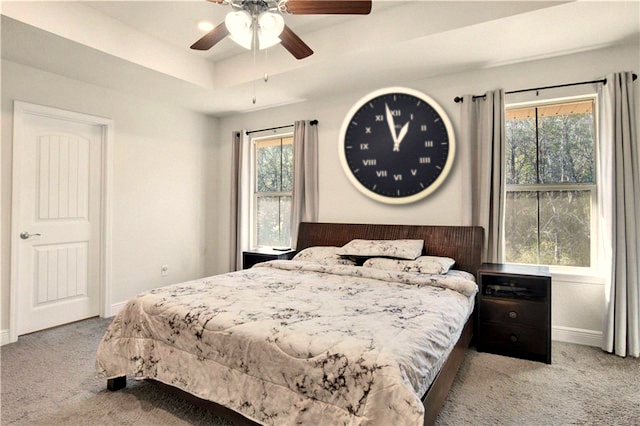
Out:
12 h 58 min
